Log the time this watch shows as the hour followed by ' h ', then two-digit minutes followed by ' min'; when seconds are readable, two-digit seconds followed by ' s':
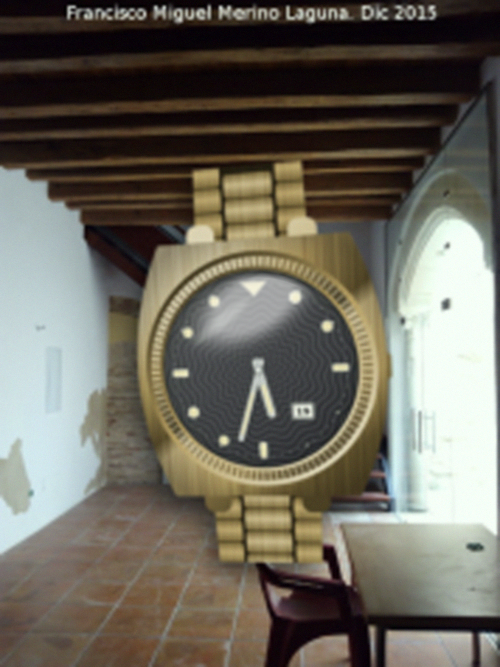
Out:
5 h 33 min
